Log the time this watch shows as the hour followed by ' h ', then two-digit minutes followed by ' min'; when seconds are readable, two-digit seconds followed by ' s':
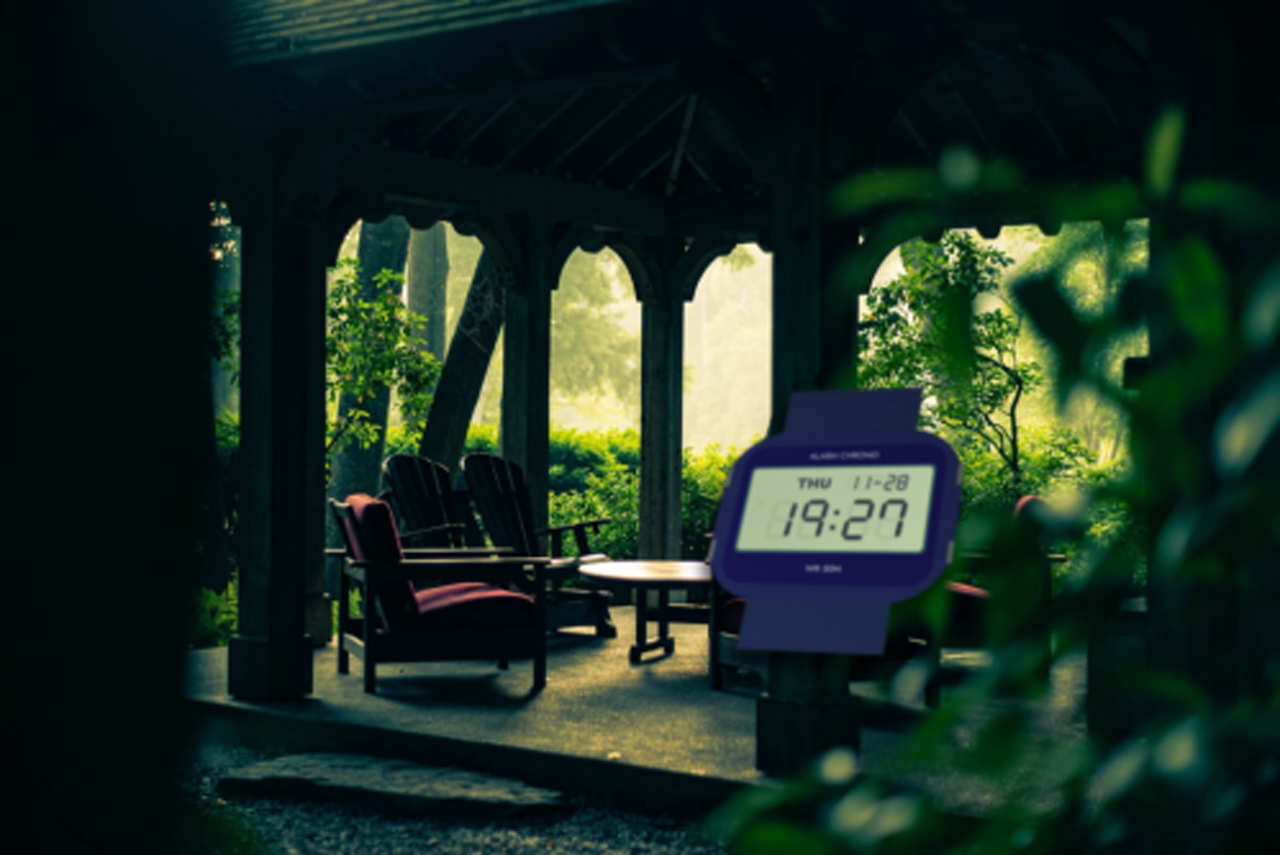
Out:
19 h 27 min
